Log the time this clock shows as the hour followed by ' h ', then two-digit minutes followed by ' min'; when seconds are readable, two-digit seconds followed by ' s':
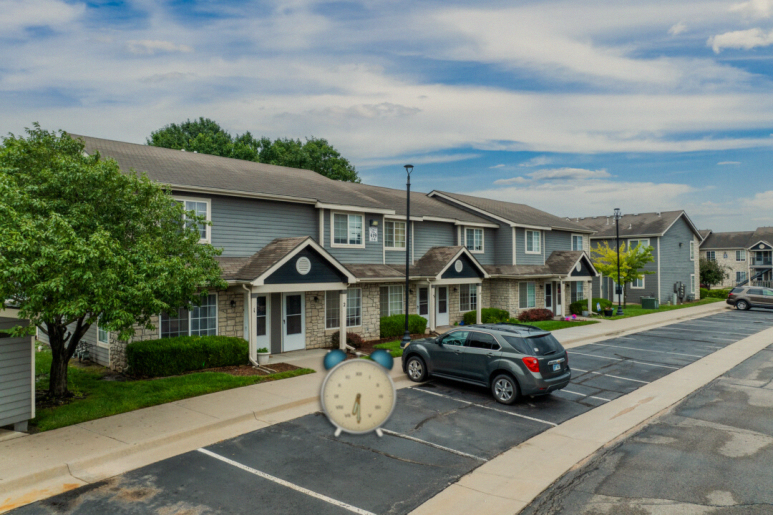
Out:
6 h 30 min
